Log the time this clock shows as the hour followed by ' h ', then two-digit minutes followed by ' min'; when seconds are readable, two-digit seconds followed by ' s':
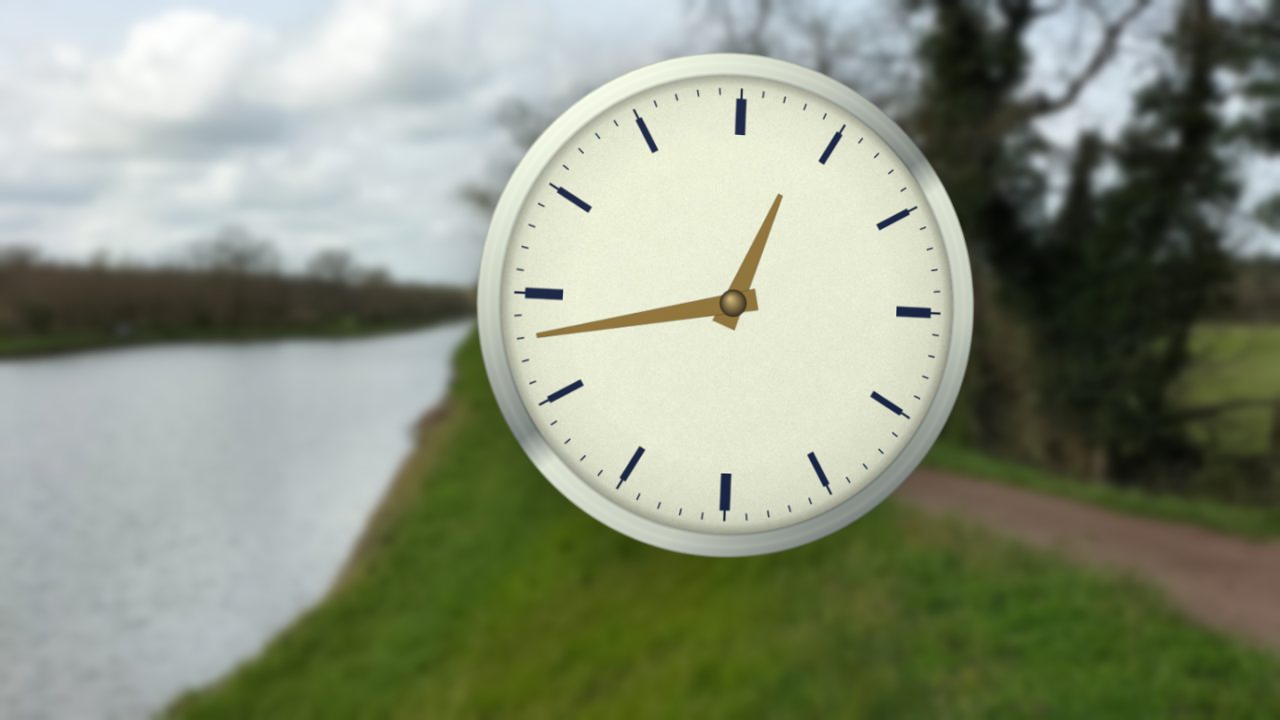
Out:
12 h 43 min
